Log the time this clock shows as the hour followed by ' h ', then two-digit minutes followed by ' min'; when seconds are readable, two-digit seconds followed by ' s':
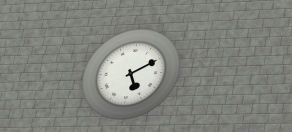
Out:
5 h 10 min
